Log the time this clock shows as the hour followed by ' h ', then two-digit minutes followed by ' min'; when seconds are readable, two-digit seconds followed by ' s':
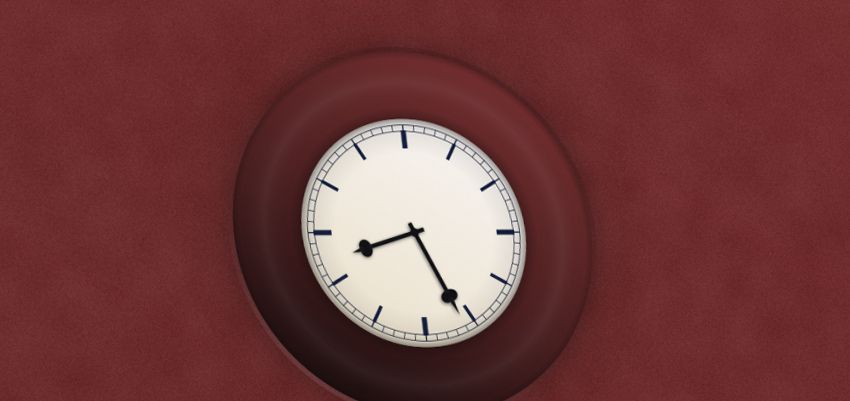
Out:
8 h 26 min
